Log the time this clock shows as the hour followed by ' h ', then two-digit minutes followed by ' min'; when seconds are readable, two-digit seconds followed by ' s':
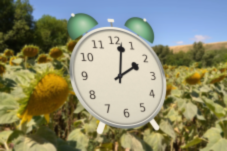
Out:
2 h 02 min
